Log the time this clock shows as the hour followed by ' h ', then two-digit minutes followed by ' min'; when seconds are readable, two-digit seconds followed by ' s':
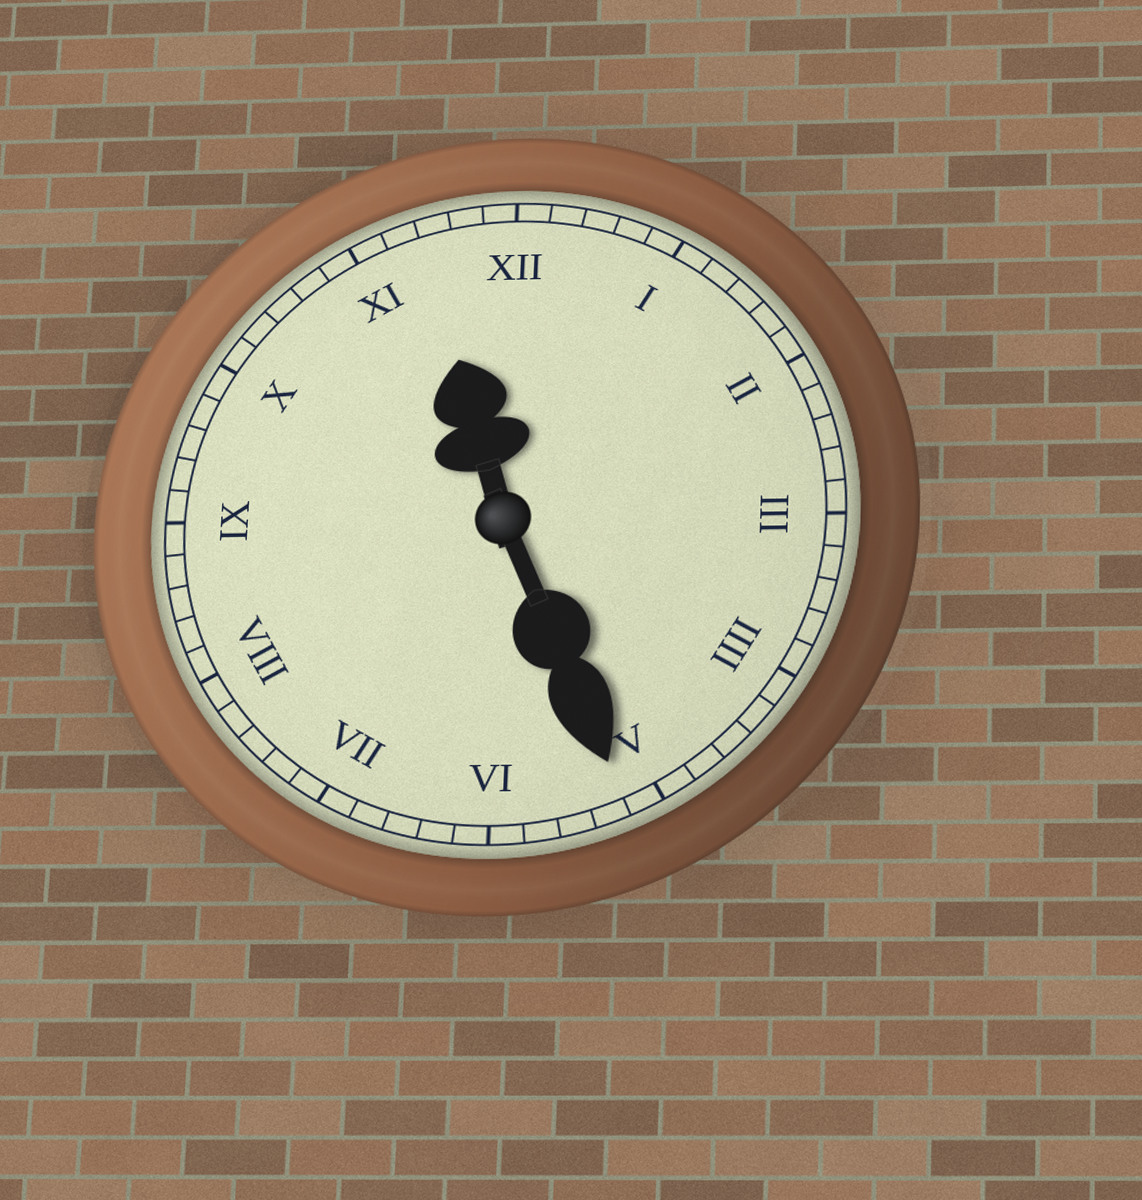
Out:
11 h 26 min
